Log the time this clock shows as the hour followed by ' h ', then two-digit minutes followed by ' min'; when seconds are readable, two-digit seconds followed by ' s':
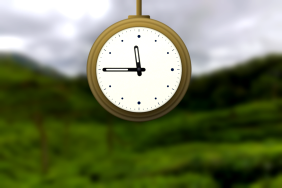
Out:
11 h 45 min
